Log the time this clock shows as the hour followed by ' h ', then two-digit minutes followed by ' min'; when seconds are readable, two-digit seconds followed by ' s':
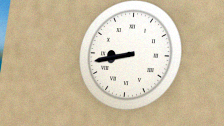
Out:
8 h 43 min
